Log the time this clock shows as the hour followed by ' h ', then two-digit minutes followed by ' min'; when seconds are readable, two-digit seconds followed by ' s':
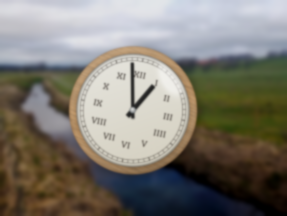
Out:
12 h 58 min
